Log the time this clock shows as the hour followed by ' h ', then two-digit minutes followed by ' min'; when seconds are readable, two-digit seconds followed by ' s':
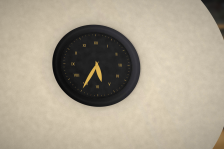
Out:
5 h 35 min
